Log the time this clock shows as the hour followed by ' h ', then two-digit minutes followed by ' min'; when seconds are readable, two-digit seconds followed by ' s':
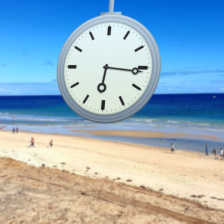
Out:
6 h 16 min
